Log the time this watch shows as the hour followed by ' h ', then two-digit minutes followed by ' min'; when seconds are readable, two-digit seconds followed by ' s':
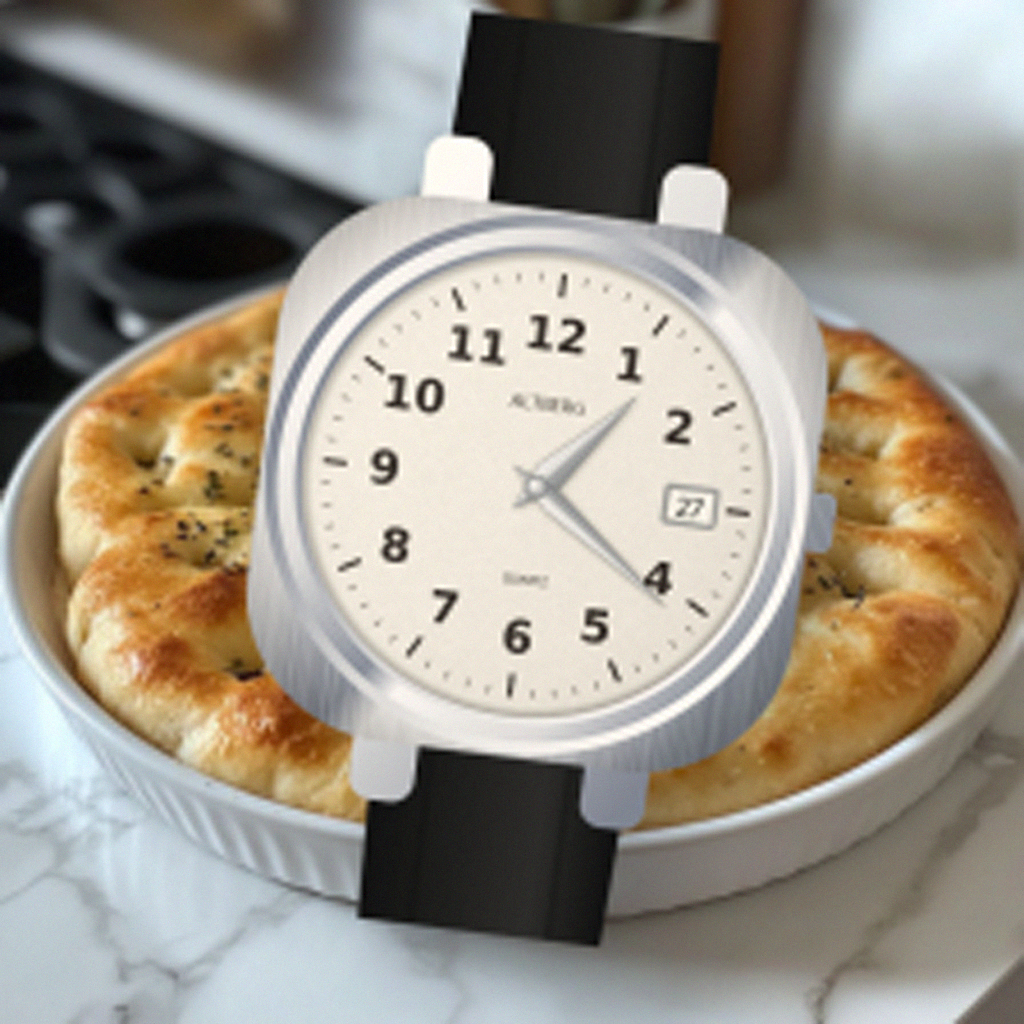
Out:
1 h 21 min
